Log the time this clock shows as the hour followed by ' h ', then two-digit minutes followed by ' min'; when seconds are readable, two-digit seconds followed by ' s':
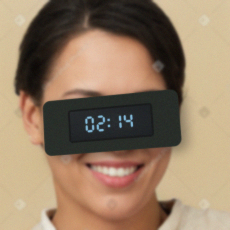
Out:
2 h 14 min
